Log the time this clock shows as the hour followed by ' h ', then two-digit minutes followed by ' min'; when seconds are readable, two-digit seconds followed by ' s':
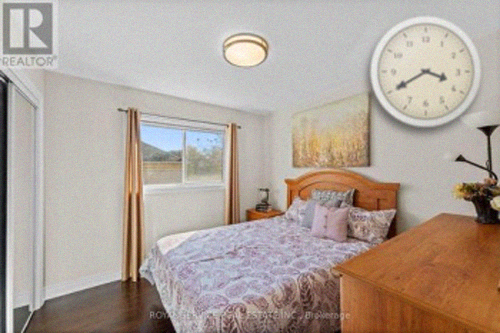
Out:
3 h 40 min
